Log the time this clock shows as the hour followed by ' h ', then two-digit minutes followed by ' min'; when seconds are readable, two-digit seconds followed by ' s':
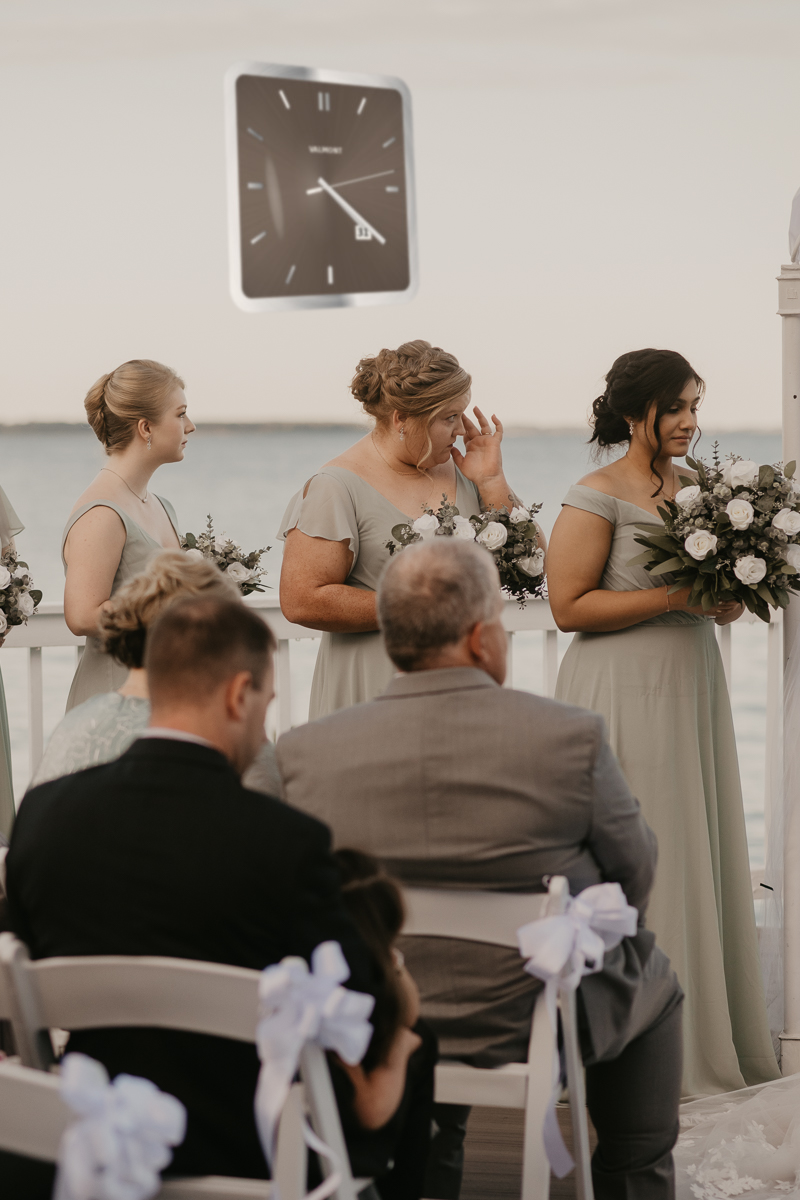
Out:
4 h 21 min 13 s
